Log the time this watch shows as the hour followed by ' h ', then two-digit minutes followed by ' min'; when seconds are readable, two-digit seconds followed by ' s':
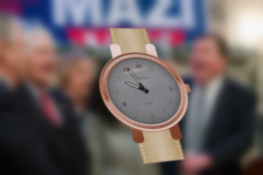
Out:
9 h 56 min
